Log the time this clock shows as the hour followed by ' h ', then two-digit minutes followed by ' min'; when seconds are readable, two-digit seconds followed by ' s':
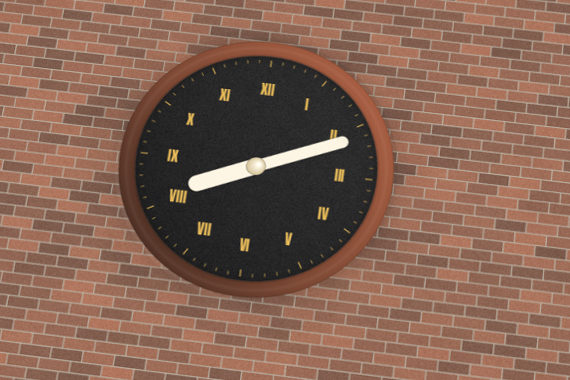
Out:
8 h 11 min
